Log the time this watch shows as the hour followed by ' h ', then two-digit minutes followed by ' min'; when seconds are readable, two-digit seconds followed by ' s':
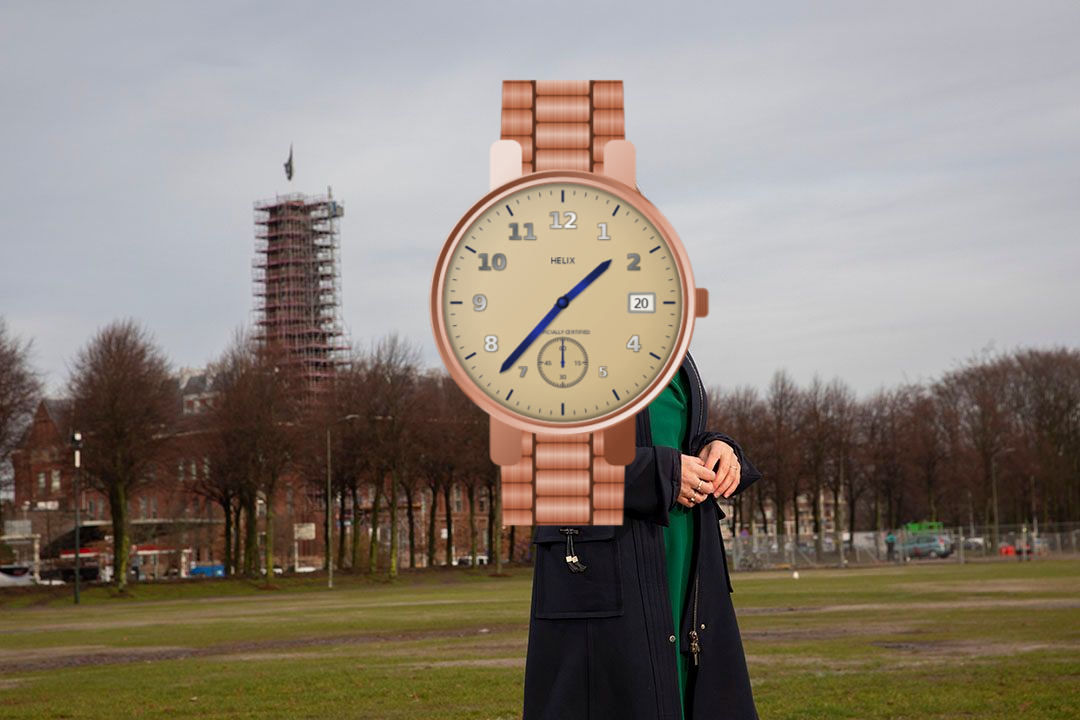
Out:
1 h 37 min
